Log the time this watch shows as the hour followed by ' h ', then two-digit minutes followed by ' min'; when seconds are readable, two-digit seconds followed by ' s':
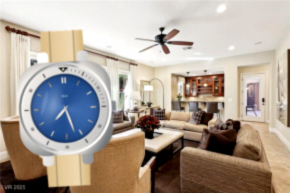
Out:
7 h 27 min
